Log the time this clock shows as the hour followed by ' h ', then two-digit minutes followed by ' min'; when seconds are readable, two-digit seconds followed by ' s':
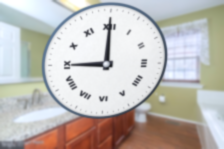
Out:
9 h 00 min
